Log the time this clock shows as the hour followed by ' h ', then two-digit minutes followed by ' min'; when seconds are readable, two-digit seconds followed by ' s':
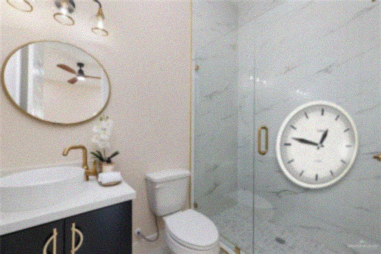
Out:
12 h 47 min
